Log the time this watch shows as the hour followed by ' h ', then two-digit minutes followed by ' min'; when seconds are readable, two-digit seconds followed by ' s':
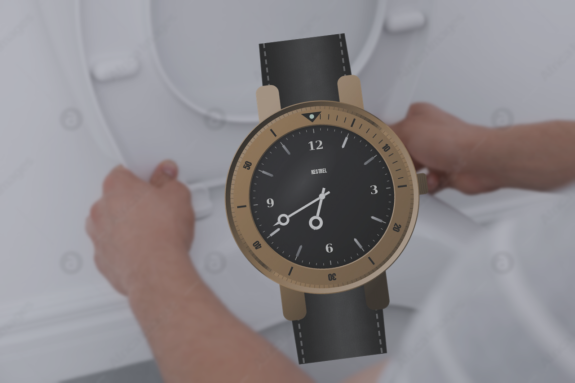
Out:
6 h 41 min
